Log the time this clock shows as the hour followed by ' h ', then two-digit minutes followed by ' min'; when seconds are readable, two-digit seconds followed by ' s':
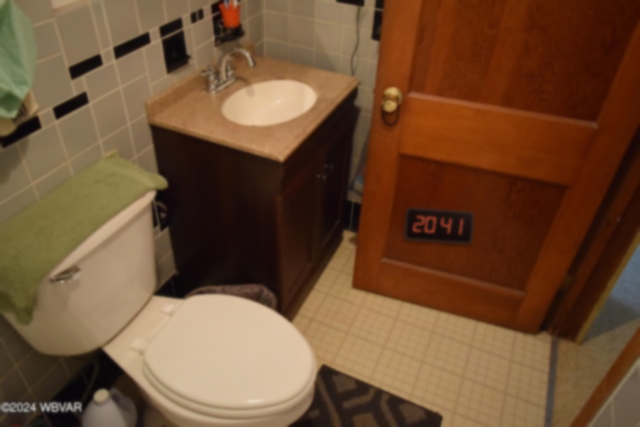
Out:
20 h 41 min
